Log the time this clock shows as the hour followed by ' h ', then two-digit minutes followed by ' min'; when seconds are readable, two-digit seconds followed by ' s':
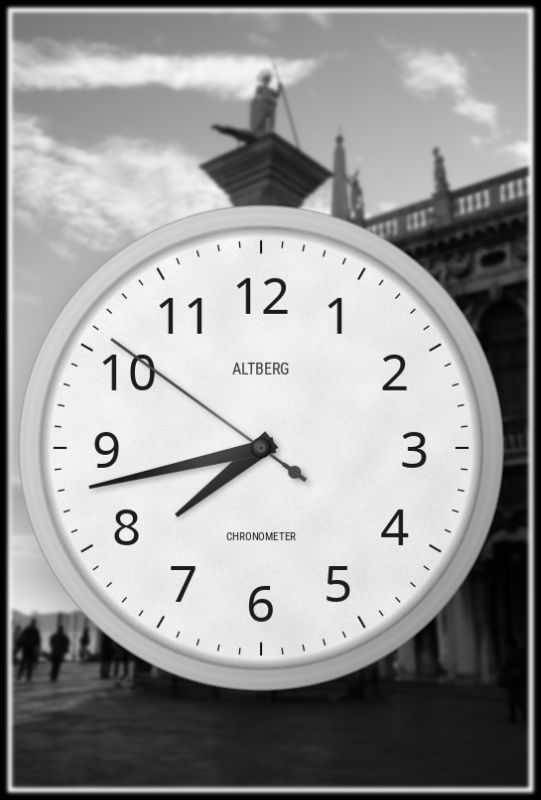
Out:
7 h 42 min 51 s
